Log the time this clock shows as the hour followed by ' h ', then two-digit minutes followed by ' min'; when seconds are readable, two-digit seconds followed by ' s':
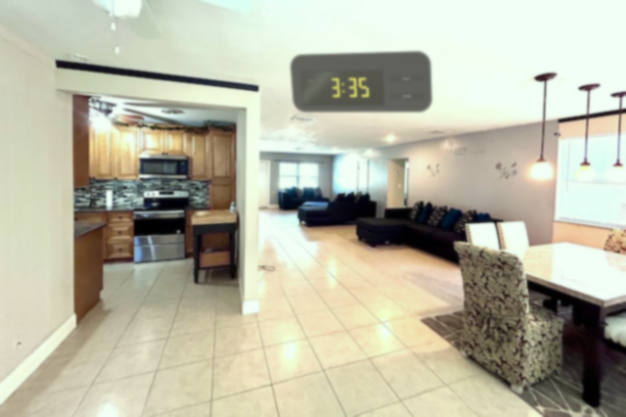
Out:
3 h 35 min
